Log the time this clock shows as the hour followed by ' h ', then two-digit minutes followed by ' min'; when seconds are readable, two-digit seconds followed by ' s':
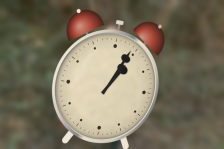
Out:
1 h 04 min
